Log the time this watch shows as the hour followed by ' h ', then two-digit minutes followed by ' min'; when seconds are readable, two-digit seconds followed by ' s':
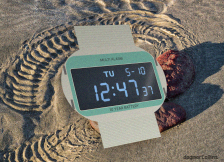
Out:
12 h 47 min 37 s
